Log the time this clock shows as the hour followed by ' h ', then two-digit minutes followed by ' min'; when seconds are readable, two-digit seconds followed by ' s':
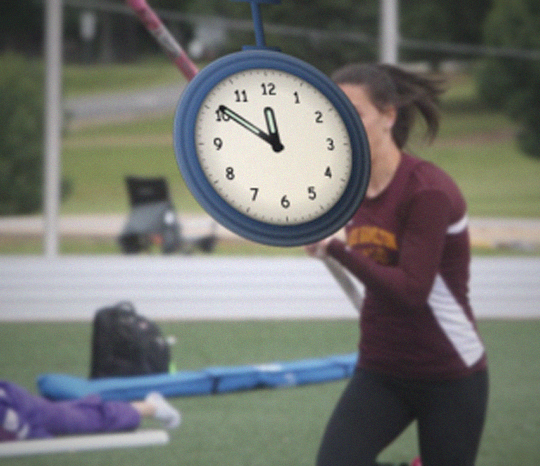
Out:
11 h 51 min
